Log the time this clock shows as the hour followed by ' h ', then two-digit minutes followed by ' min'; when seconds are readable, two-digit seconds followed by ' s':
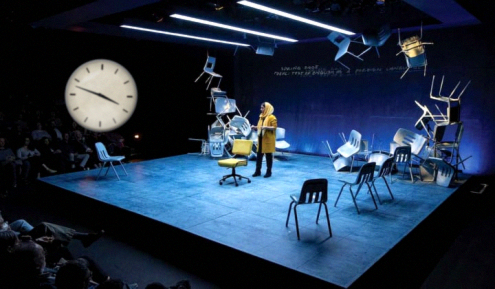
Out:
3 h 48 min
